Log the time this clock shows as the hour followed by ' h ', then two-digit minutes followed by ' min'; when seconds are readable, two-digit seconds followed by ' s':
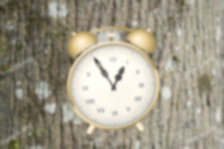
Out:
12 h 55 min
